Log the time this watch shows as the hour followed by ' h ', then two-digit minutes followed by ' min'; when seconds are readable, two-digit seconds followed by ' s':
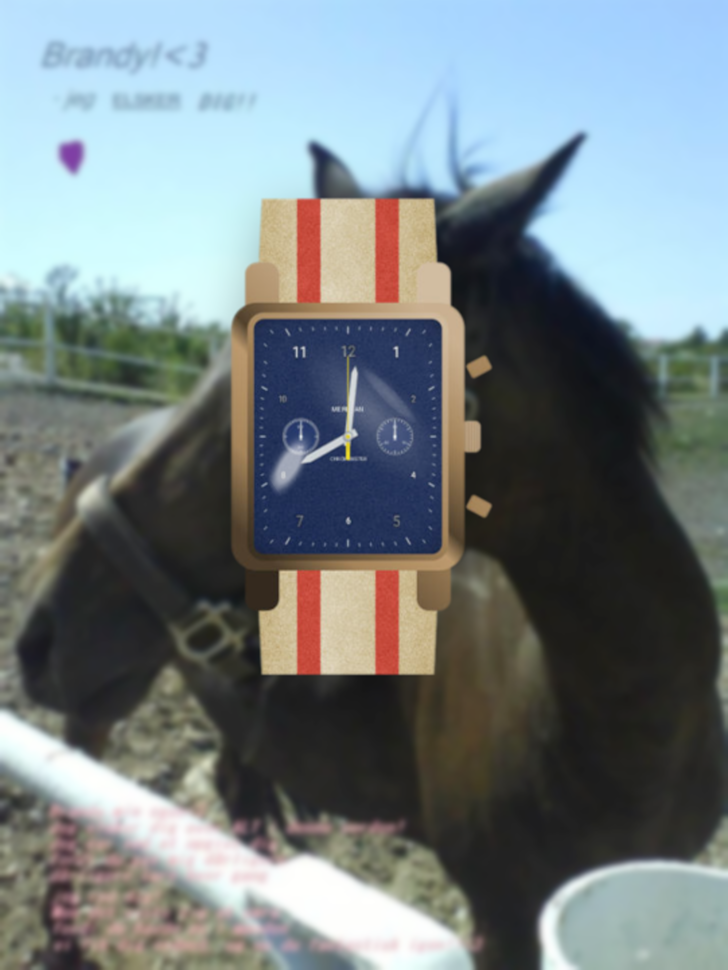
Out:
8 h 01 min
